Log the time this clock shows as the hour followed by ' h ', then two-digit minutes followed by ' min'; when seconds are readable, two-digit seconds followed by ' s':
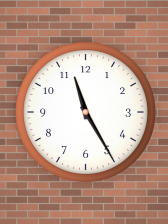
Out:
11 h 25 min
